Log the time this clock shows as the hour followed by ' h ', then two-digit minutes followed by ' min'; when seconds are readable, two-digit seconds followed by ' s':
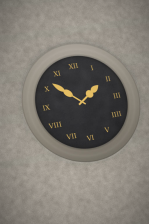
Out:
1 h 52 min
